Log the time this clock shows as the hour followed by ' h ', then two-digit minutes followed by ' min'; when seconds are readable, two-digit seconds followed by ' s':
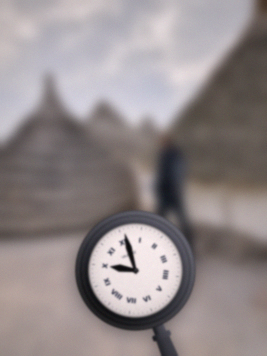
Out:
10 h 01 min
